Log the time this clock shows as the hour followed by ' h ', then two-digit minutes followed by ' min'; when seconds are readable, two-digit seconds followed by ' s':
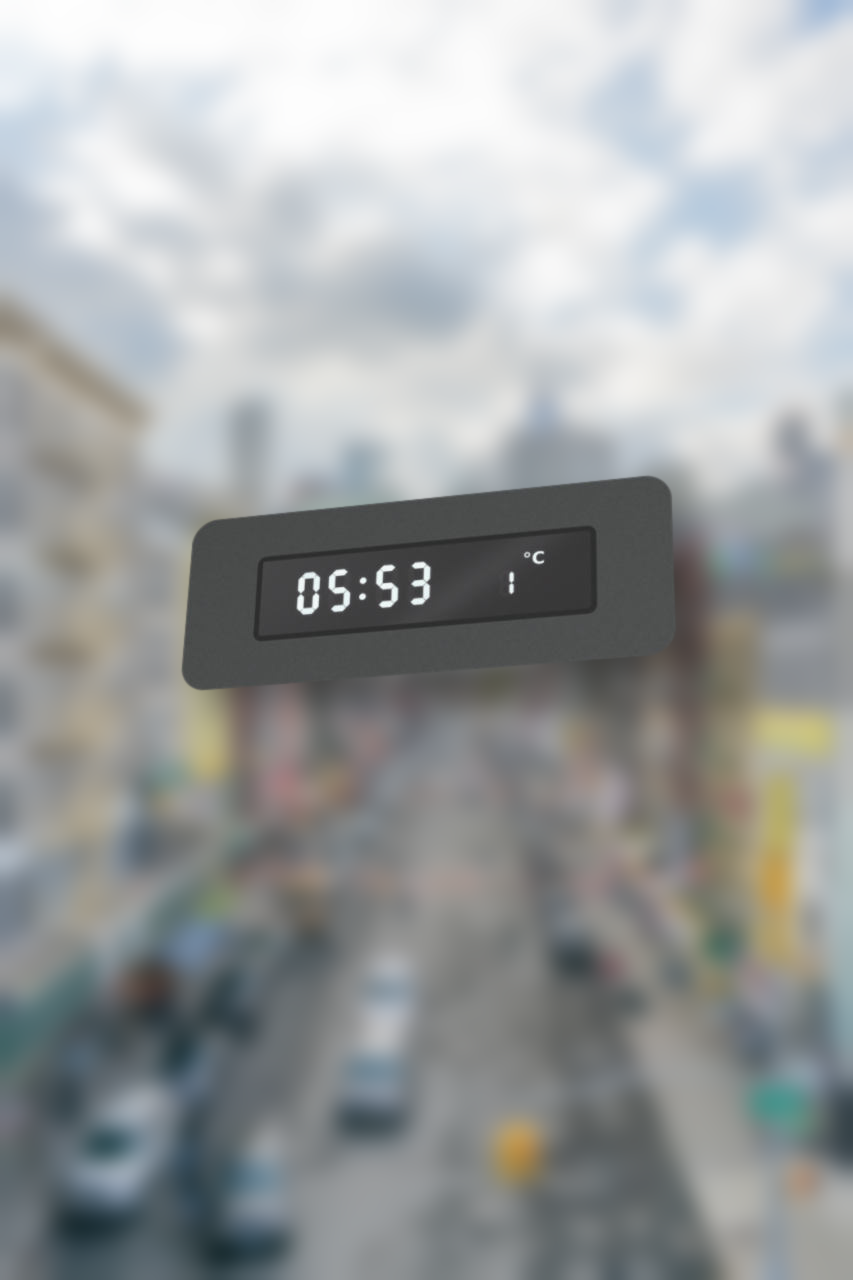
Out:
5 h 53 min
